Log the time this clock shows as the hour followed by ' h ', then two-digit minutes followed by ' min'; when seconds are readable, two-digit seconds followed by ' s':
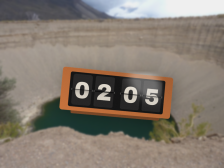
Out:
2 h 05 min
